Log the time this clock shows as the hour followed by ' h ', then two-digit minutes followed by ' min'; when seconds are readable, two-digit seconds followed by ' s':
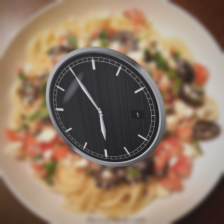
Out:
5 h 55 min
